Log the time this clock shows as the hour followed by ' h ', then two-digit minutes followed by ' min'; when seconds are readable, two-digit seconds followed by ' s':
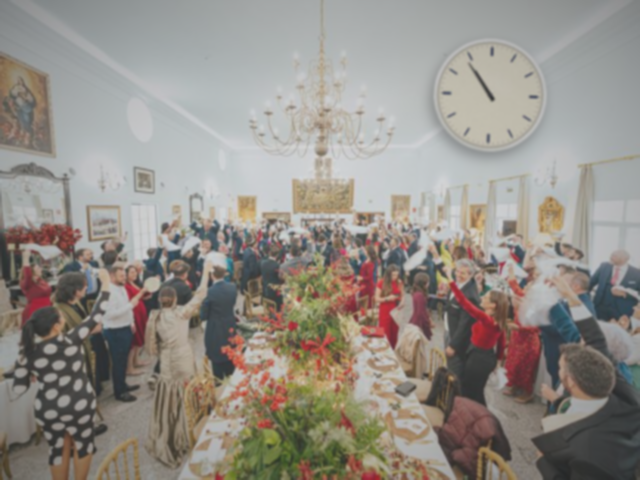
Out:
10 h 54 min
